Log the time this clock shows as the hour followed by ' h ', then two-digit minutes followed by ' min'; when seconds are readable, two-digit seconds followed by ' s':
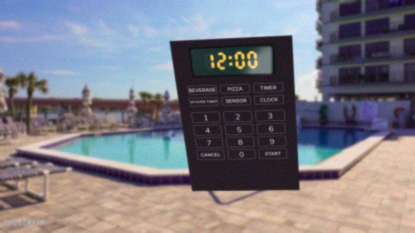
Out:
12 h 00 min
